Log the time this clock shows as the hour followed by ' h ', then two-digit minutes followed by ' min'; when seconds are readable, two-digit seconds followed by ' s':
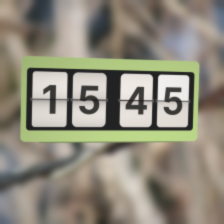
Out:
15 h 45 min
